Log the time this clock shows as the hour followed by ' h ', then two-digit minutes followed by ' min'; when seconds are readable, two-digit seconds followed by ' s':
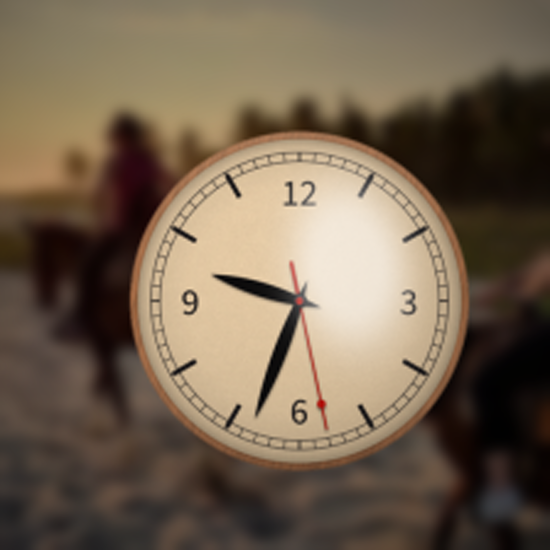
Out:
9 h 33 min 28 s
